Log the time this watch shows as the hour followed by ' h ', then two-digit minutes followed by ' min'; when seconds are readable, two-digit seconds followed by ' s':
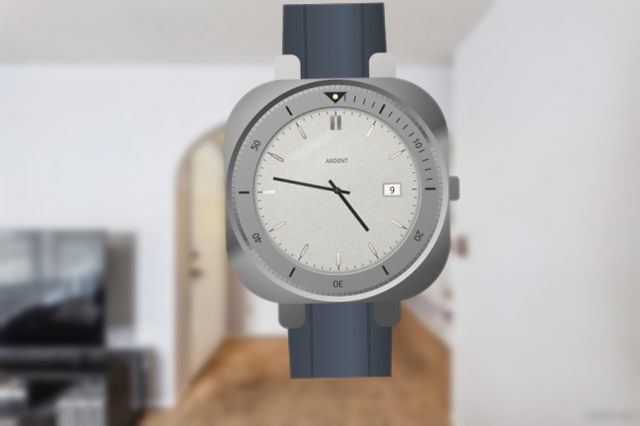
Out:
4 h 47 min
